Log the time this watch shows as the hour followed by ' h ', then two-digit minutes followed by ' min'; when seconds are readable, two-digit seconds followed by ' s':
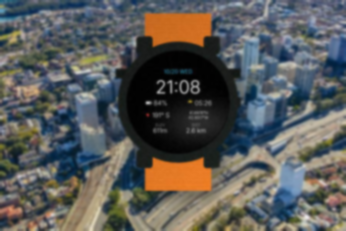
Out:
21 h 08 min
